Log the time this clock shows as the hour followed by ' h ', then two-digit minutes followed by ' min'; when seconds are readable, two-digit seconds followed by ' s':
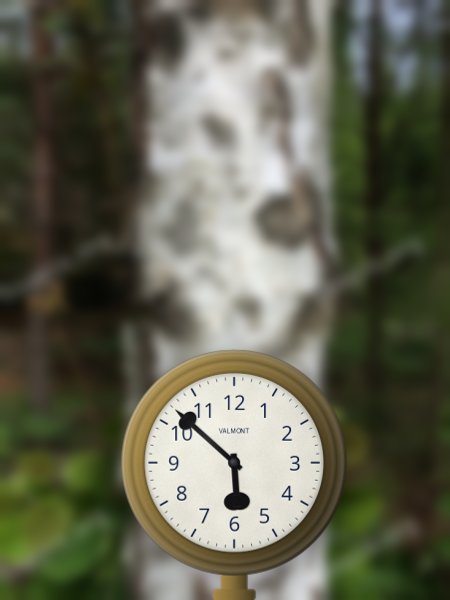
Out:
5 h 52 min
